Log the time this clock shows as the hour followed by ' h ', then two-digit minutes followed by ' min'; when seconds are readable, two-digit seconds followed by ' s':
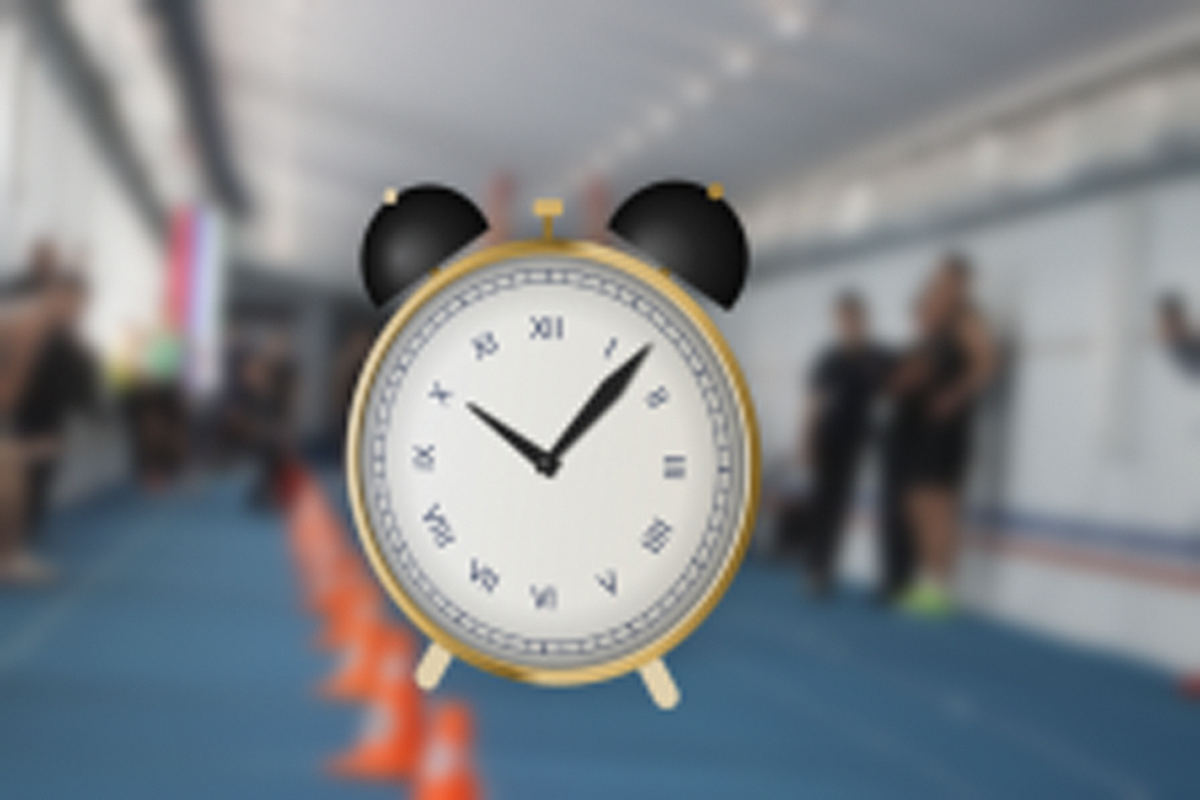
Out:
10 h 07 min
